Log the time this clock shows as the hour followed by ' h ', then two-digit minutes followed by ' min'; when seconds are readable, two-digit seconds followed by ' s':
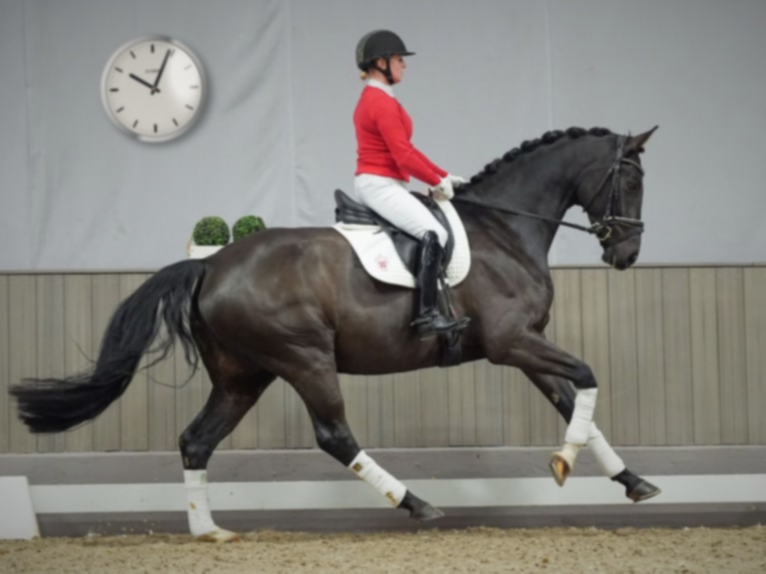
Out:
10 h 04 min
